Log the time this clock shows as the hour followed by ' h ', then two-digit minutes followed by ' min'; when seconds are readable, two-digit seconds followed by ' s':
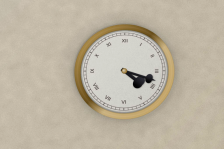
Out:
4 h 18 min
